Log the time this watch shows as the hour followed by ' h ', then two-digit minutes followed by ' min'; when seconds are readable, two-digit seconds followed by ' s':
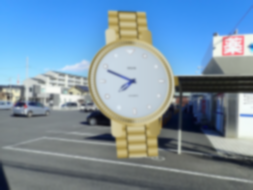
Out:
7 h 49 min
